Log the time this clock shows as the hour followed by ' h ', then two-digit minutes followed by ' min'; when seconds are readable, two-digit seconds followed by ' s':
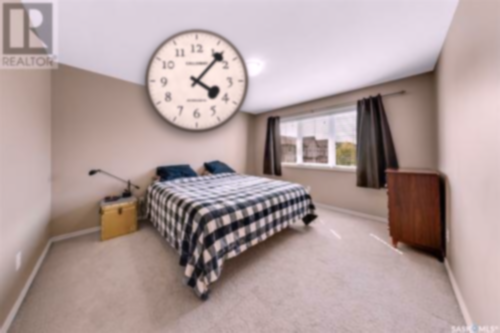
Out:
4 h 07 min
